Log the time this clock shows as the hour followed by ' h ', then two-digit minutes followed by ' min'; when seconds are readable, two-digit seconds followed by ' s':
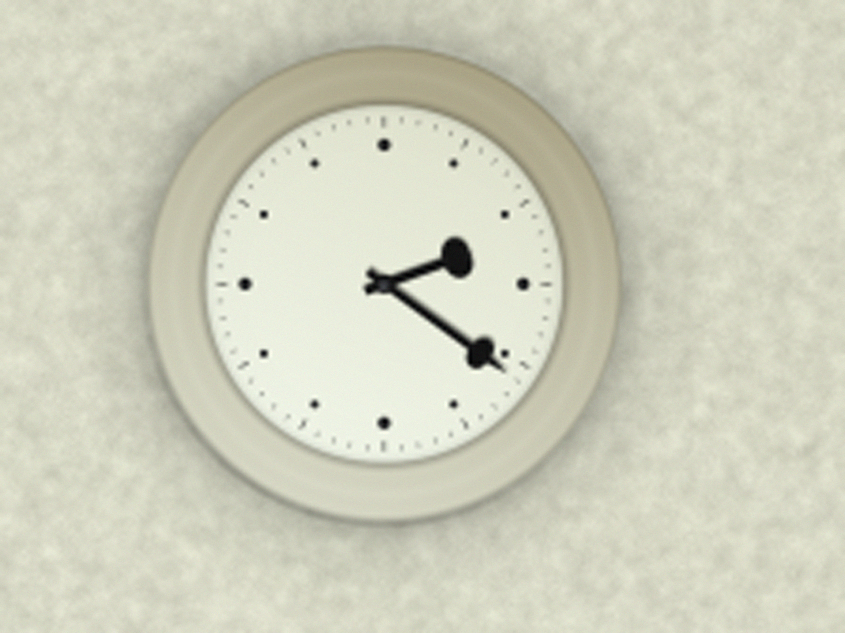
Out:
2 h 21 min
